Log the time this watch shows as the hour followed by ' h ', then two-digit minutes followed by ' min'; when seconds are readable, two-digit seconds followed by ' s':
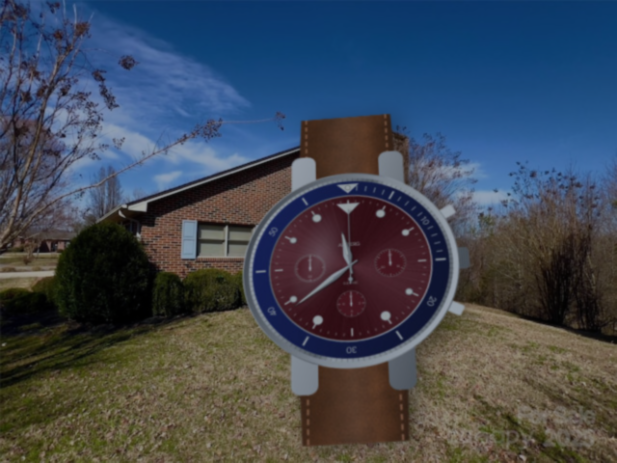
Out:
11 h 39 min
